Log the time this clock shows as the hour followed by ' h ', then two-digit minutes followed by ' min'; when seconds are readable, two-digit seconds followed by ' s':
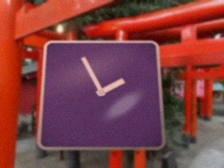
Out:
1 h 56 min
